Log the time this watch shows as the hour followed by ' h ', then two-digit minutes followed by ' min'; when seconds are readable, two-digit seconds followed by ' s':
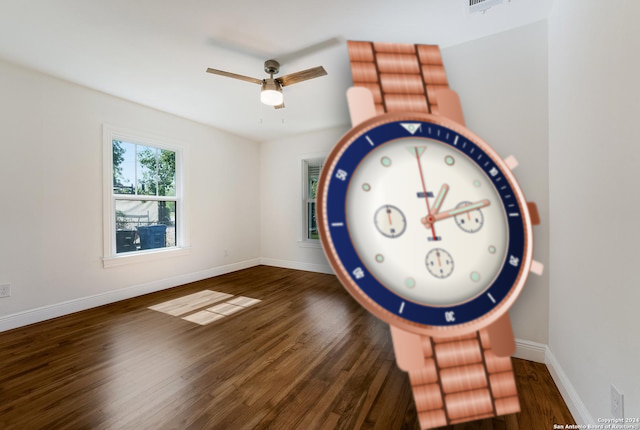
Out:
1 h 13 min
